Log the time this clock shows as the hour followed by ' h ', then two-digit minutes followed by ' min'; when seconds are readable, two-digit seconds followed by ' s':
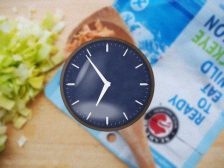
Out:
6 h 54 min
